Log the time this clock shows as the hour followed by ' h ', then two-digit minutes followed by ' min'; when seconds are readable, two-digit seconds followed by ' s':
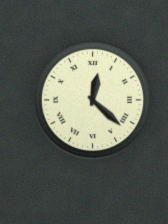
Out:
12 h 22 min
